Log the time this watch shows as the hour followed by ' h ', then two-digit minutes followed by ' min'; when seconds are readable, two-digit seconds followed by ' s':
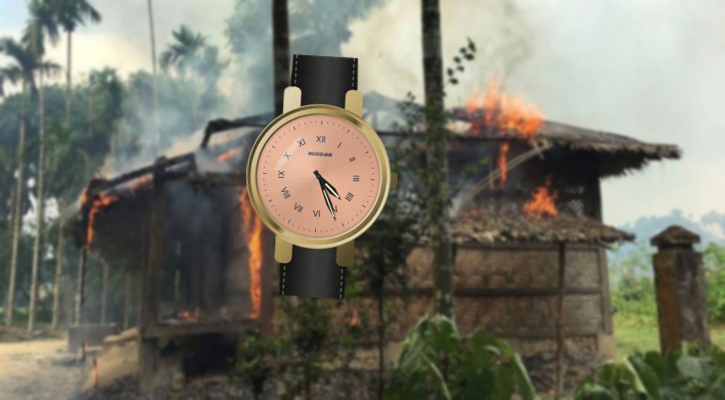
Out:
4 h 26 min
